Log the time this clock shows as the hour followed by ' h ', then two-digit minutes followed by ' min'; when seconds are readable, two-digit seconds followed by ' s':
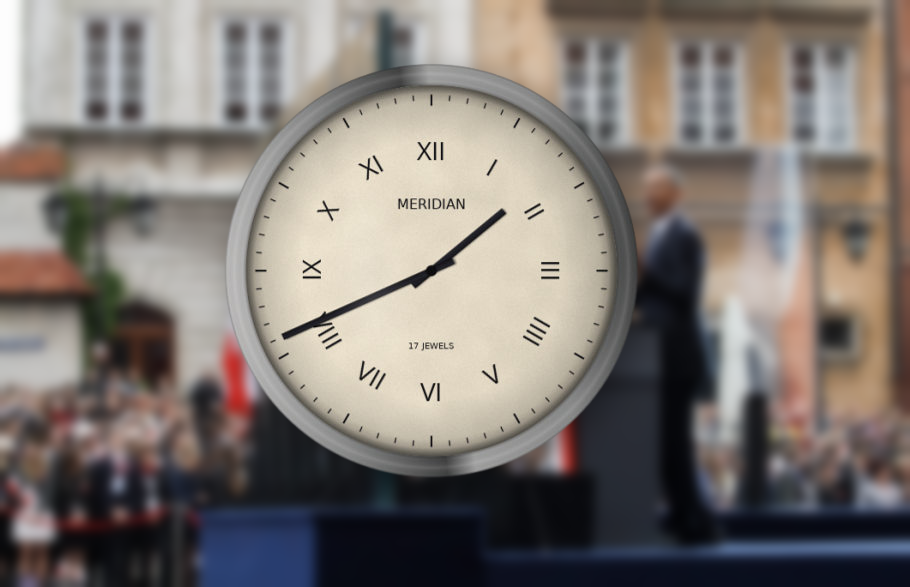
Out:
1 h 41 min
